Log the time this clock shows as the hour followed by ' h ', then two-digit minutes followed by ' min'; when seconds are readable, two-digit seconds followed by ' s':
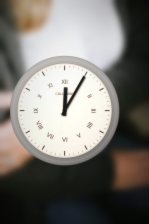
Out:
12 h 05 min
